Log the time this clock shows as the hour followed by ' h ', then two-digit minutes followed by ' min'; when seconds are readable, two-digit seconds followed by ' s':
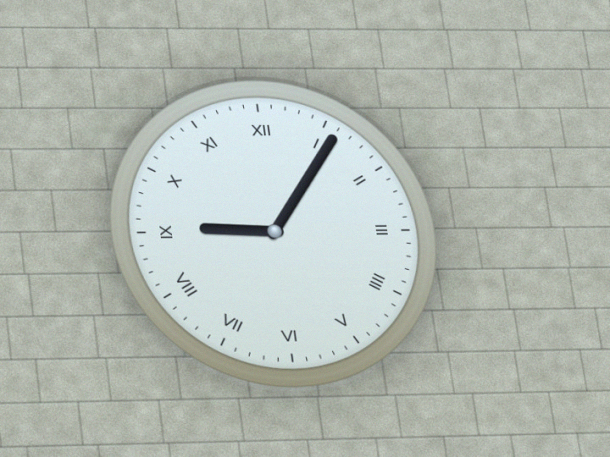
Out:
9 h 06 min
